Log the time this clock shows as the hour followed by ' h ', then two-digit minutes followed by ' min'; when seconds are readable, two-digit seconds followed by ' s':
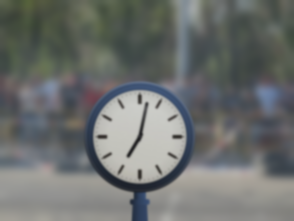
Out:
7 h 02 min
